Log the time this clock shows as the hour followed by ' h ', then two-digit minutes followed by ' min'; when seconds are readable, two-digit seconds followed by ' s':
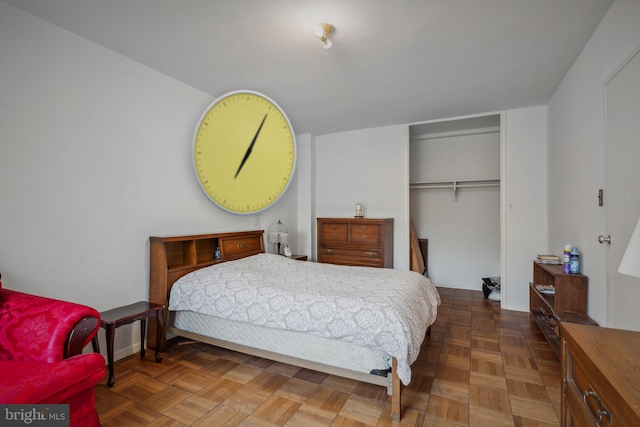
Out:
7 h 05 min
